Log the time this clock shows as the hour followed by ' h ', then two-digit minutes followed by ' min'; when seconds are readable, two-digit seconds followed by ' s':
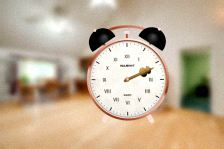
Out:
2 h 11 min
